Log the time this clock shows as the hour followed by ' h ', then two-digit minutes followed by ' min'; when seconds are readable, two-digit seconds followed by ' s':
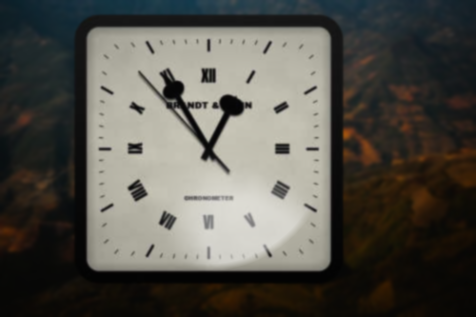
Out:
12 h 54 min 53 s
